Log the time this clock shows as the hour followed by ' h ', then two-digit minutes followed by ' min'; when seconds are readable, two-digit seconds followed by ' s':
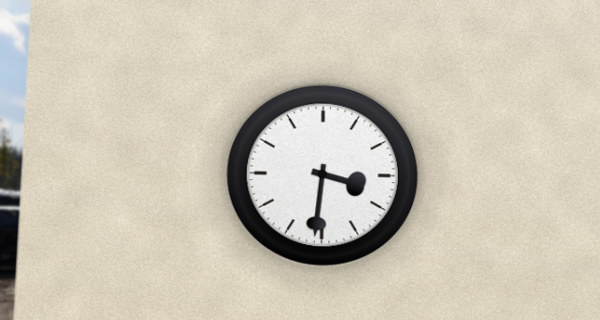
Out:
3 h 31 min
